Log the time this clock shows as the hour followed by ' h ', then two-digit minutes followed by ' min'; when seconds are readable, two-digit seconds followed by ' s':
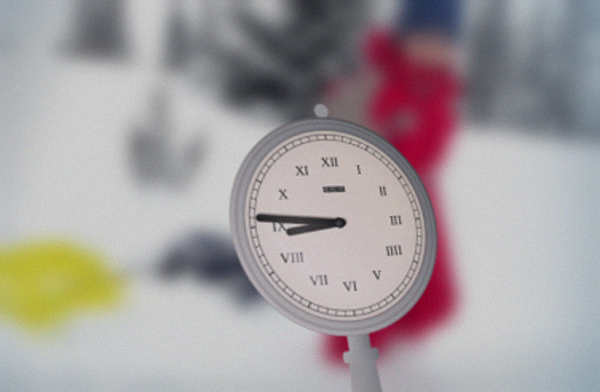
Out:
8 h 46 min
